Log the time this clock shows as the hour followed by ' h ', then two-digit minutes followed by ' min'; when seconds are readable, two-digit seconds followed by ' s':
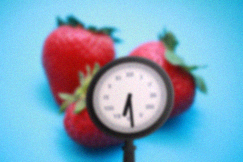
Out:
6 h 29 min
